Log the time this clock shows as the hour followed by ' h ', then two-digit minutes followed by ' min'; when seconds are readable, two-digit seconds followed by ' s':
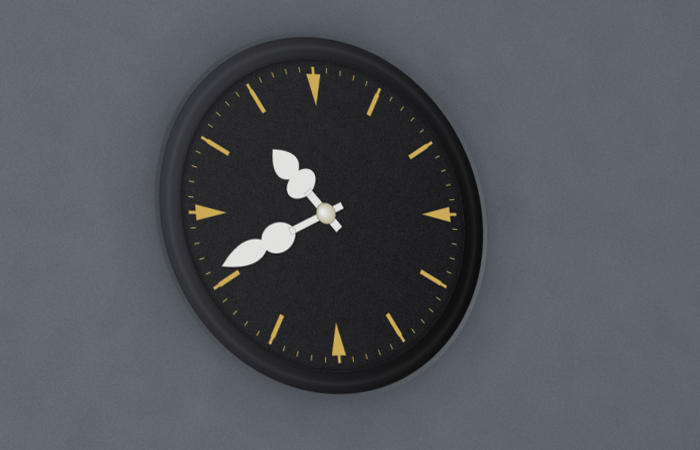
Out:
10 h 41 min
